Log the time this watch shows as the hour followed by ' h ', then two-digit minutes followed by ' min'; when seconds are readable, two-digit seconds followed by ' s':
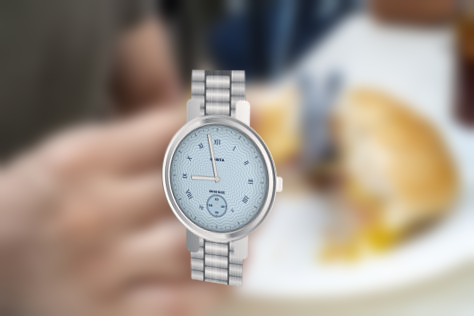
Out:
8 h 58 min
